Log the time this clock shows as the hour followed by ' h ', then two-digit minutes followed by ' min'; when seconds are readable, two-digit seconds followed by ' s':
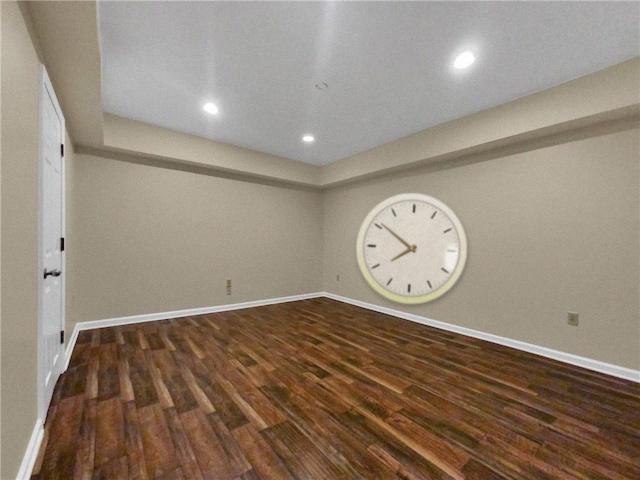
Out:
7 h 51 min
